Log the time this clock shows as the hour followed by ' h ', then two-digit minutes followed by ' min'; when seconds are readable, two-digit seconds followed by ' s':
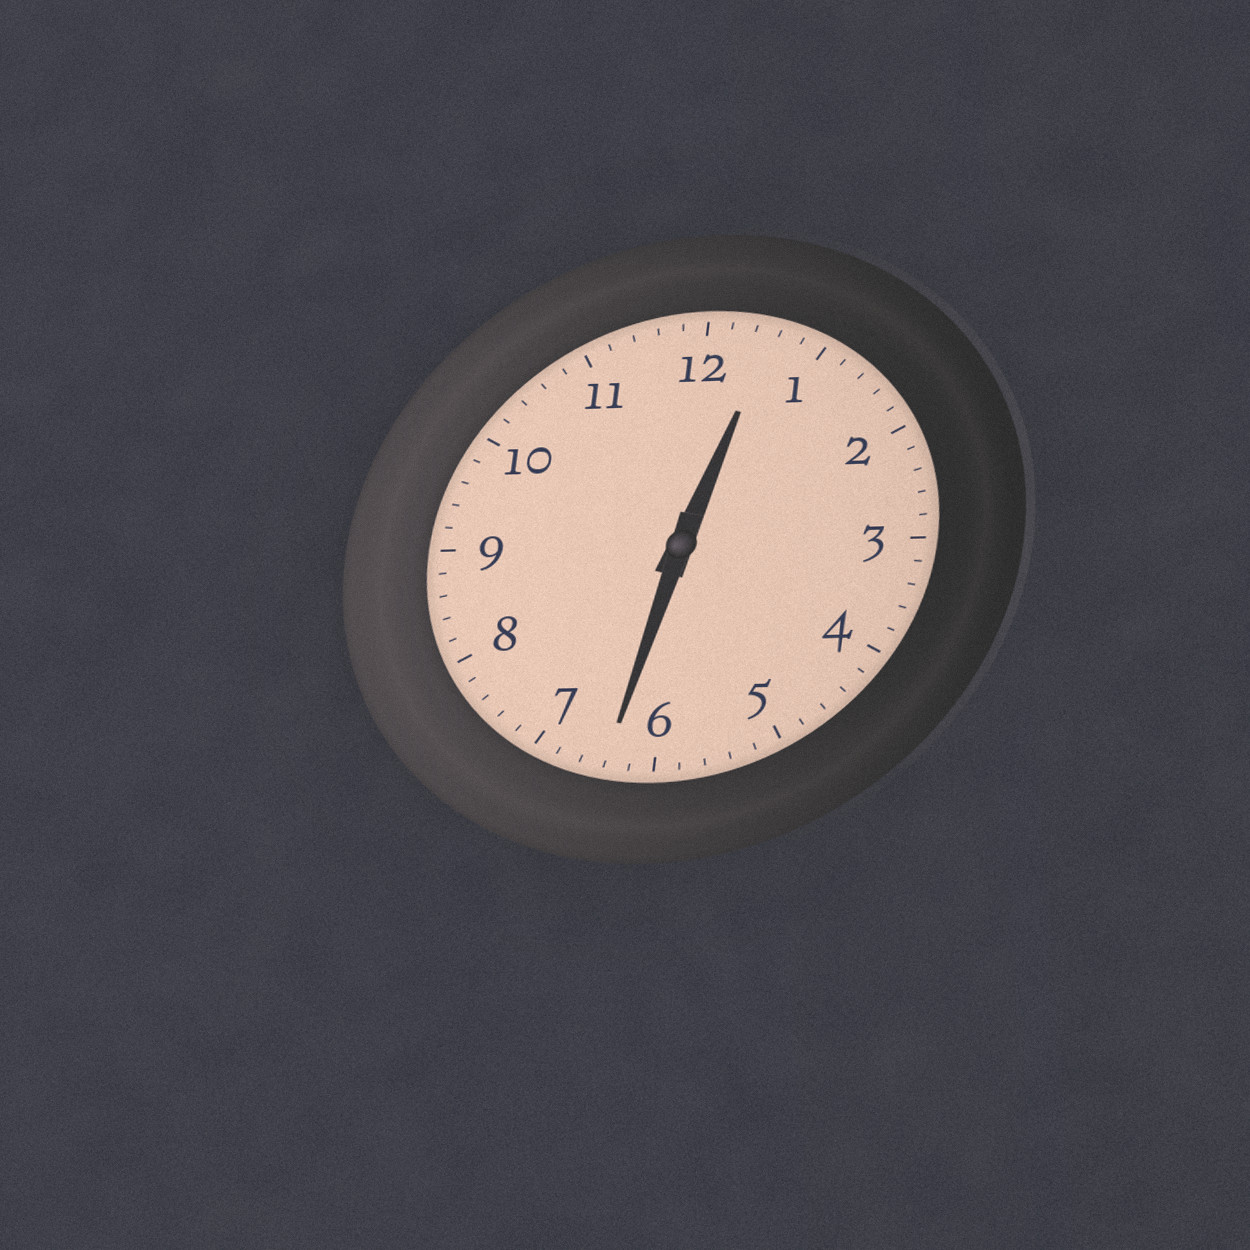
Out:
12 h 32 min
